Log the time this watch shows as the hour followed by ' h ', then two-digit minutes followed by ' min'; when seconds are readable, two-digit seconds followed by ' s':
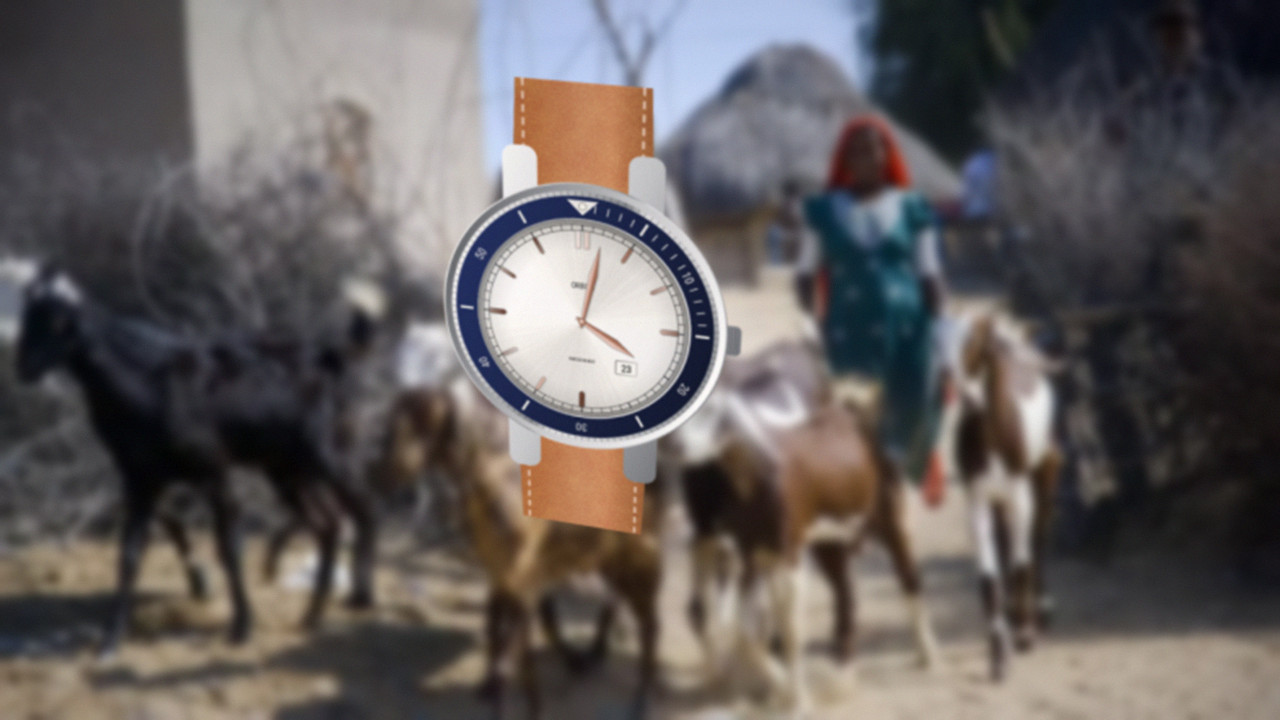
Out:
4 h 02 min
